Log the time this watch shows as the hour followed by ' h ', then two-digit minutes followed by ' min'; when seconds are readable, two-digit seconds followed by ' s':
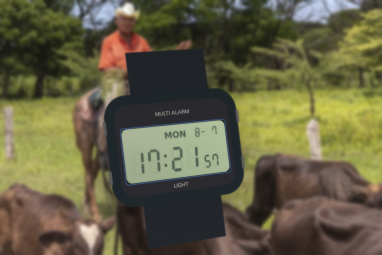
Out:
17 h 21 min 57 s
